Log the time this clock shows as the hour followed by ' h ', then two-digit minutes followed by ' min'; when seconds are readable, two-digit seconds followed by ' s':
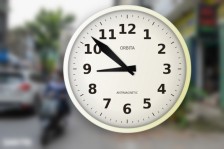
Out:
8 h 52 min
